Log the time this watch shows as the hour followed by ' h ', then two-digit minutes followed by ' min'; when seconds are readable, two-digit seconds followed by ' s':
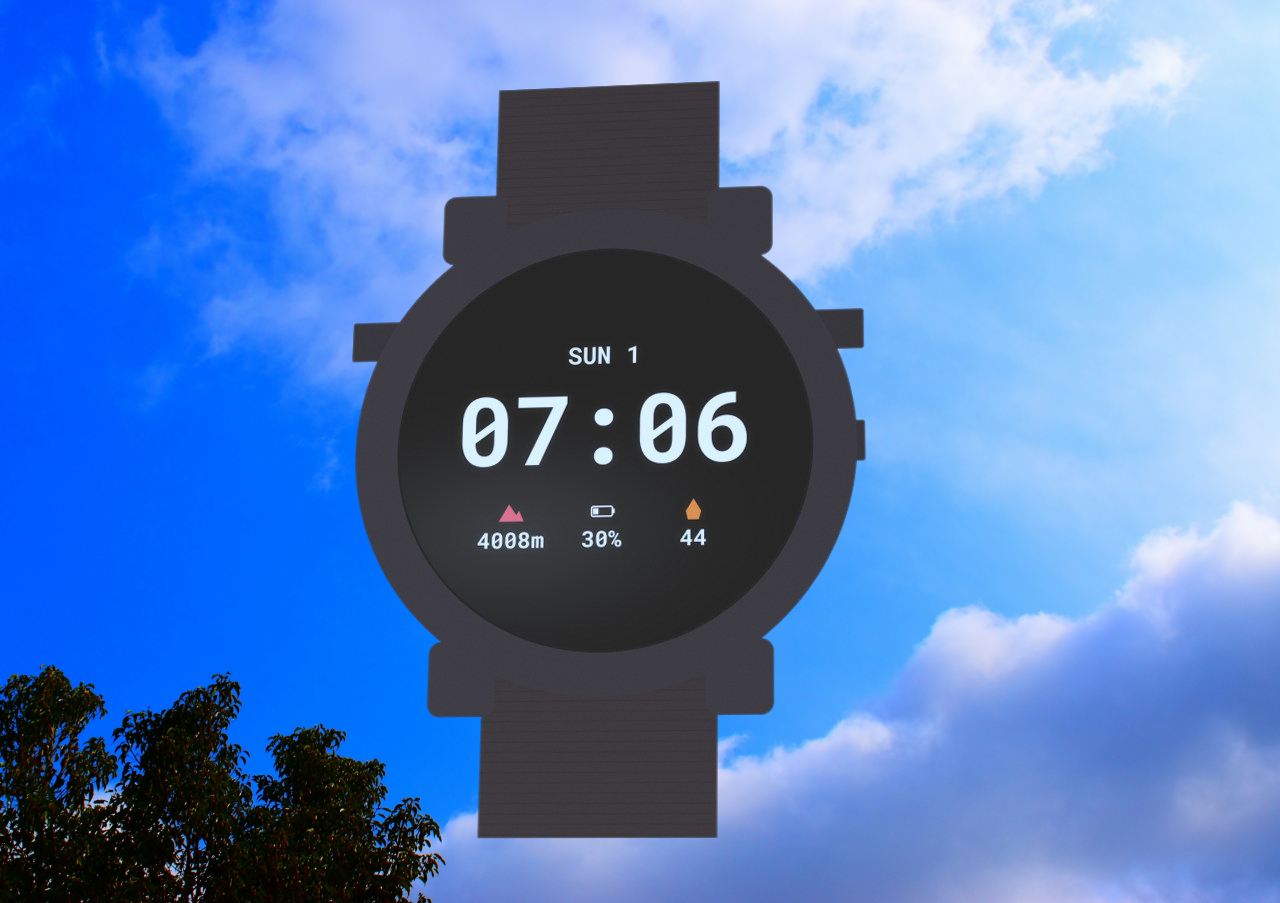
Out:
7 h 06 min
